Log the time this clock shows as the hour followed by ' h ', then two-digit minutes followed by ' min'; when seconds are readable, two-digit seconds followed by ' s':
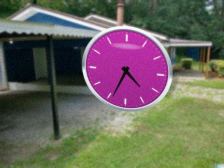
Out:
4 h 34 min
